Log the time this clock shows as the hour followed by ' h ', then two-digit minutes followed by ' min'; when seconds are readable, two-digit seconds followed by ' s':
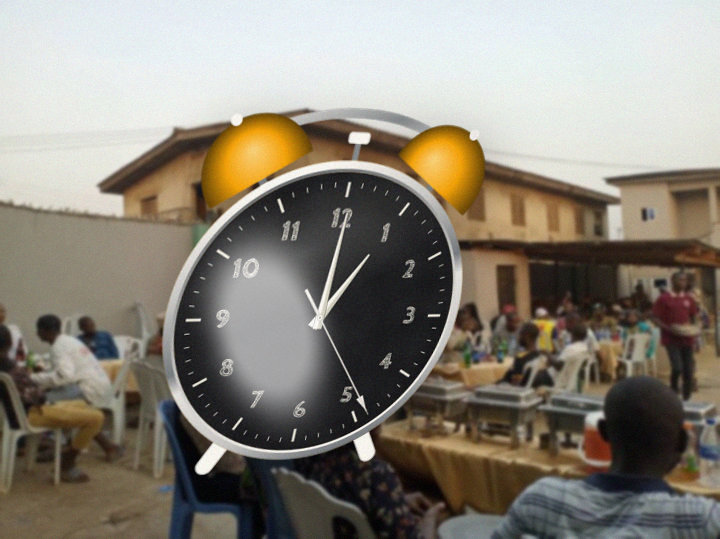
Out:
1 h 00 min 24 s
